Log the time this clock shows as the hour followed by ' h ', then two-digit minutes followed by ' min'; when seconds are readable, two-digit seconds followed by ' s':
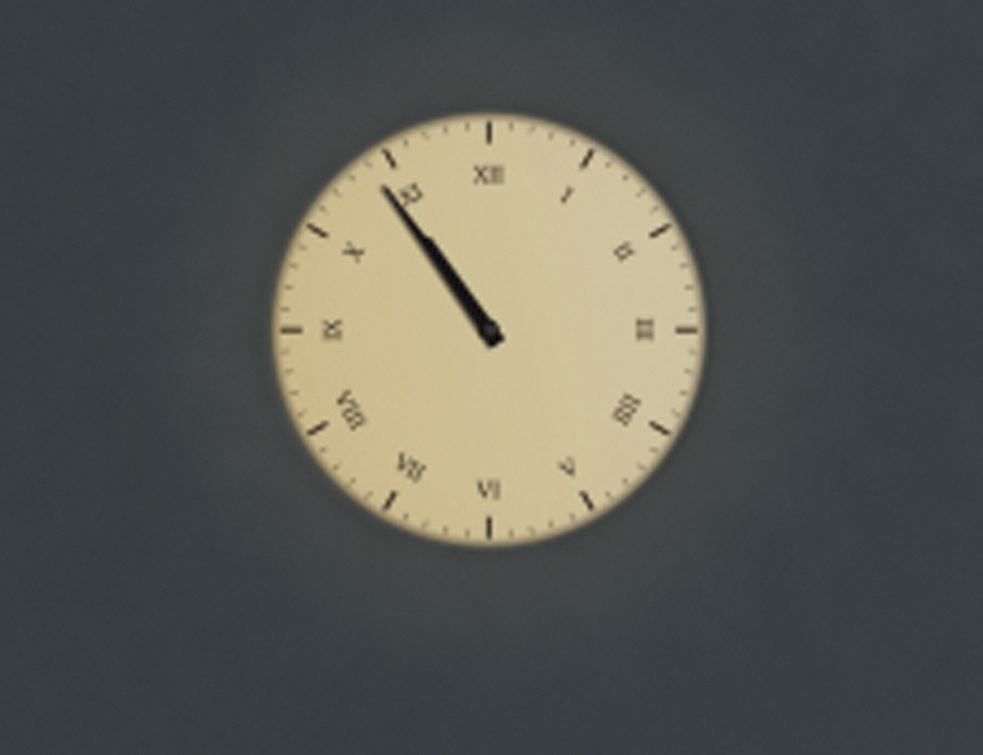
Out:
10 h 54 min
